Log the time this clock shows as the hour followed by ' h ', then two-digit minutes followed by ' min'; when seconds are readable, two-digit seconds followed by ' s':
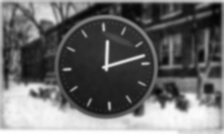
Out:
12 h 13 min
